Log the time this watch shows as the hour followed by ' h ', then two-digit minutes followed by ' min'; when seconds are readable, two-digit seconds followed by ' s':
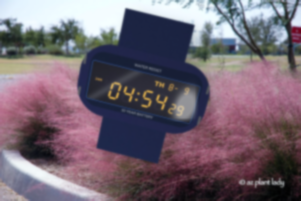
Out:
4 h 54 min 29 s
